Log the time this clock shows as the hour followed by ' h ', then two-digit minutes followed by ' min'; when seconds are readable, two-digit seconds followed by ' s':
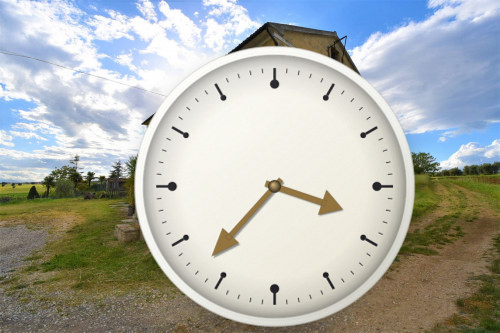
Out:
3 h 37 min
